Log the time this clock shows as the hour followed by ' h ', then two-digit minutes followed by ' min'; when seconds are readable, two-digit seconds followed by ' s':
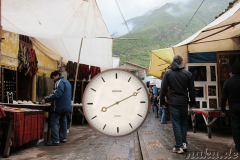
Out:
8 h 11 min
